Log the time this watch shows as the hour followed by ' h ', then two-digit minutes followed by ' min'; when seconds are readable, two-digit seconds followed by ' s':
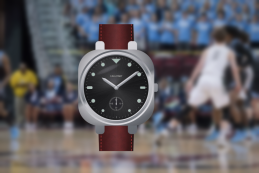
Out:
10 h 09 min
